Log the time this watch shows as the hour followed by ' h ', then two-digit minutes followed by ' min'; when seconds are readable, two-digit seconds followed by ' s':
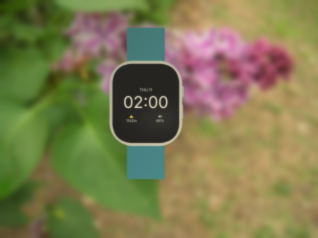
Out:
2 h 00 min
